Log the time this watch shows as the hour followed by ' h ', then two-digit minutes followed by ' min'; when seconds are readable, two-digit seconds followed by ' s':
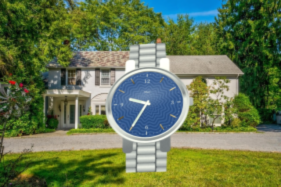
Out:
9 h 35 min
